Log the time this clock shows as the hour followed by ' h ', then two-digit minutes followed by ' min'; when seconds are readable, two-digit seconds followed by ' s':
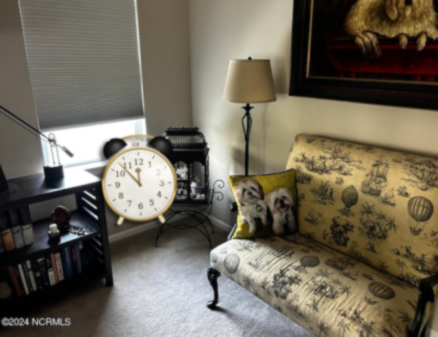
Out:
11 h 53 min
